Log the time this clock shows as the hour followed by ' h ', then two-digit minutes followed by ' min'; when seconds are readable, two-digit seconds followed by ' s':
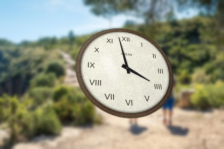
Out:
3 h 58 min
